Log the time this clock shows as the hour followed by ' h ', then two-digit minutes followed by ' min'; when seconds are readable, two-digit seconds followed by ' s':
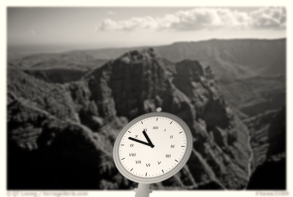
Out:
10 h 48 min
